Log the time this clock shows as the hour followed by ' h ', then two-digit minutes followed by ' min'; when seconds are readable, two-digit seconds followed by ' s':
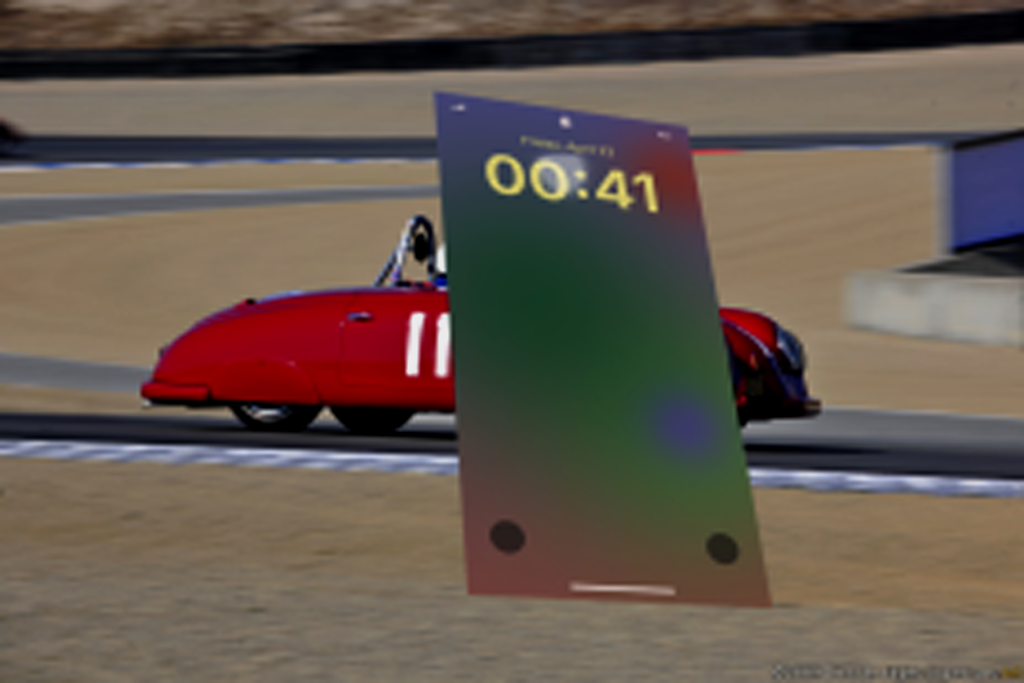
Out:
0 h 41 min
